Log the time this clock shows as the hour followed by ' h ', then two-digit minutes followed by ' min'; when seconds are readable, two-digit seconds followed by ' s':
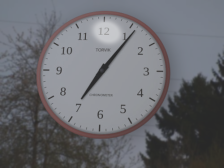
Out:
7 h 06 min
